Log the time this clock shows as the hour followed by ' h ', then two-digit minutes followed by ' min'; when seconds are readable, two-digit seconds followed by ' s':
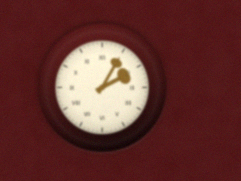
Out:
2 h 05 min
